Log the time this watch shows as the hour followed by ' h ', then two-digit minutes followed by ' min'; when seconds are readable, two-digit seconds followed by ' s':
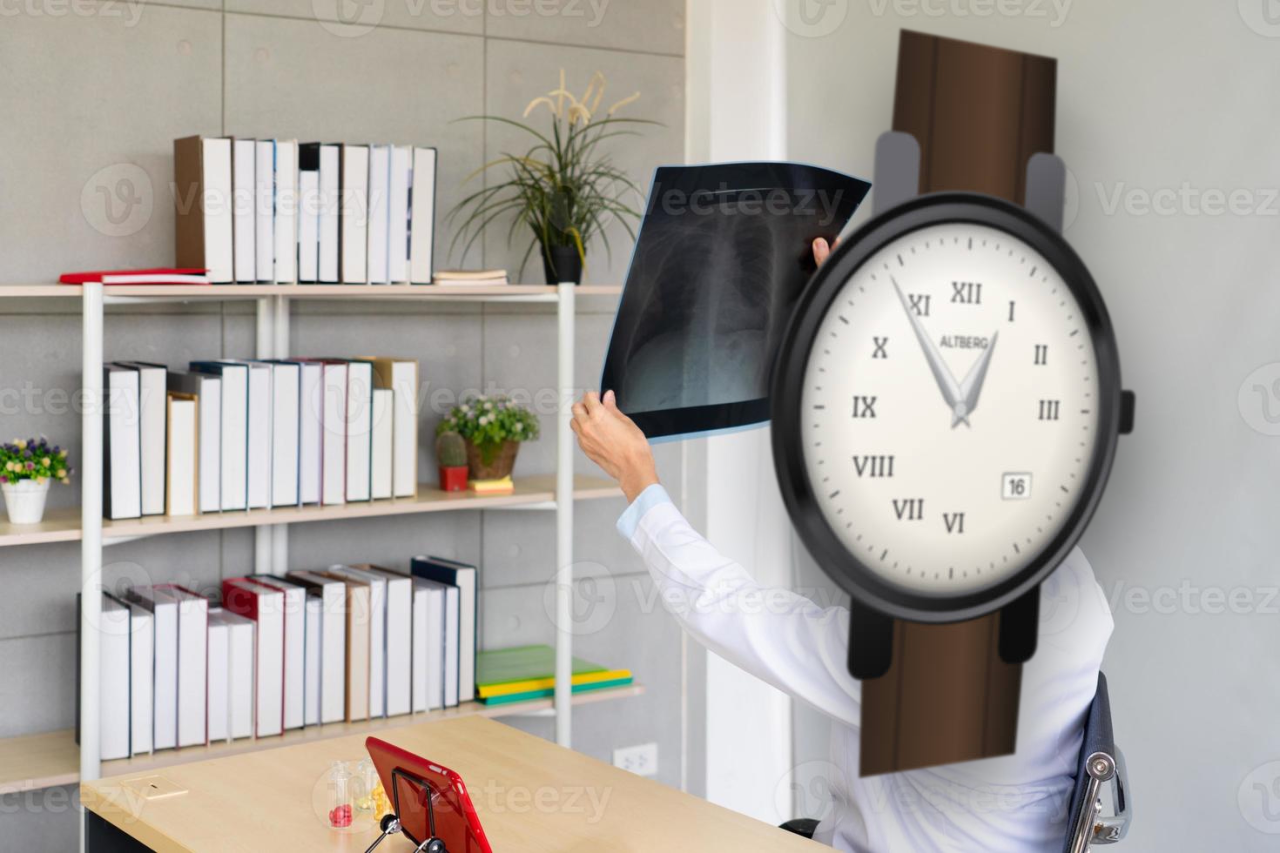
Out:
12 h 54 min
